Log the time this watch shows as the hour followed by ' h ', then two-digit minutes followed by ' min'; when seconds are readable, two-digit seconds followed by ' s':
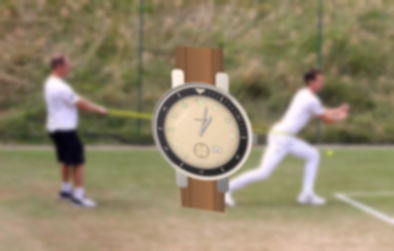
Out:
1 h 02 min
